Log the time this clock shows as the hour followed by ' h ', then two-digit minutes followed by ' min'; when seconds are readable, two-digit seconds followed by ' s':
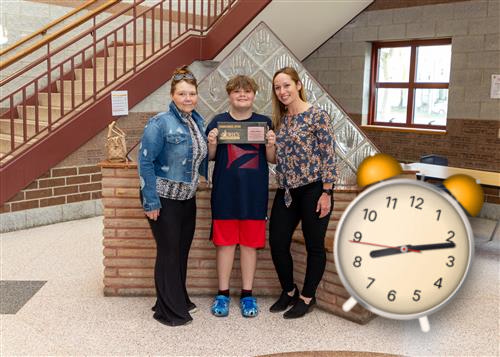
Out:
8 h 11 min 44 s
